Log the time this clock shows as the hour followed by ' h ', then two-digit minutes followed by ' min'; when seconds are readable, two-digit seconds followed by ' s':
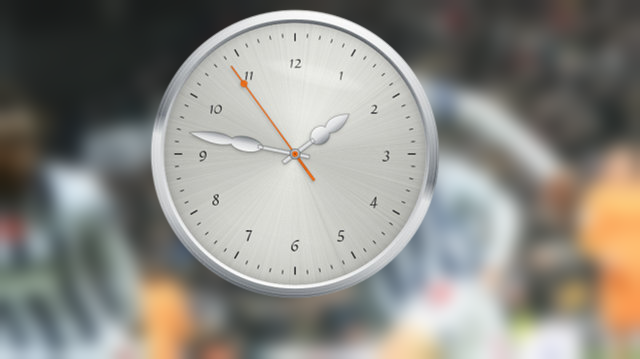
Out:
1 h 46 min 54 s
